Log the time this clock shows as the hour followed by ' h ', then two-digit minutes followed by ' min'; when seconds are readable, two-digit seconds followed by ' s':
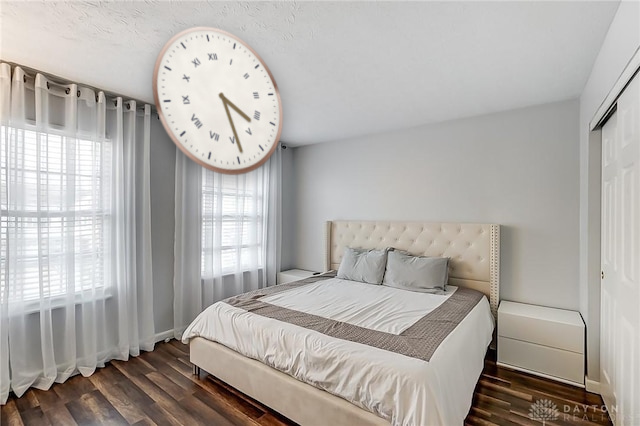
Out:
4 h 29 min
